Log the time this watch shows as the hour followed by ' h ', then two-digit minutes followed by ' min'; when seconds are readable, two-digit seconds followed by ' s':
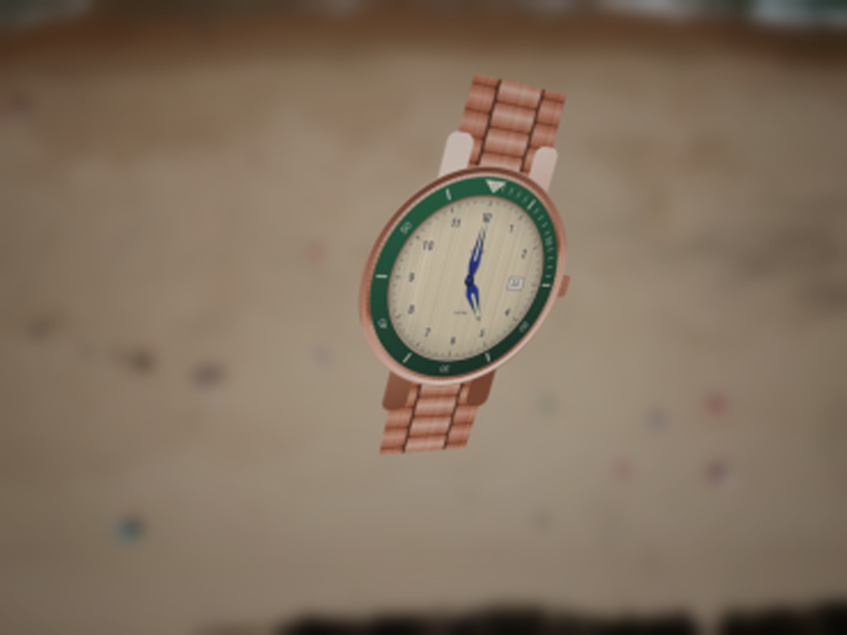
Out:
5 h 00 min
